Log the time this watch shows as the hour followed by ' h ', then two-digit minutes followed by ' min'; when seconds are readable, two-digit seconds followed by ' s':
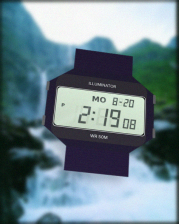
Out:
2 h 19 min 08 s
